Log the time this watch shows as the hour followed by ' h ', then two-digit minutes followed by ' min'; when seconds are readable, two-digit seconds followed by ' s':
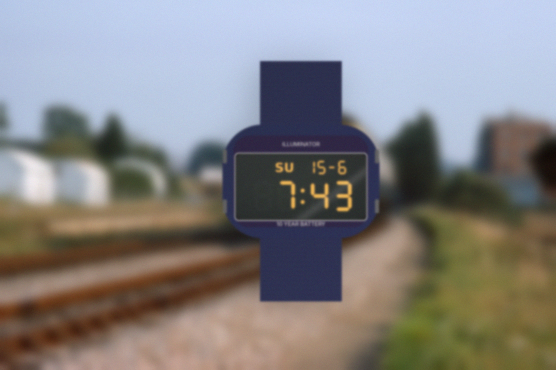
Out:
7 h 43 min
